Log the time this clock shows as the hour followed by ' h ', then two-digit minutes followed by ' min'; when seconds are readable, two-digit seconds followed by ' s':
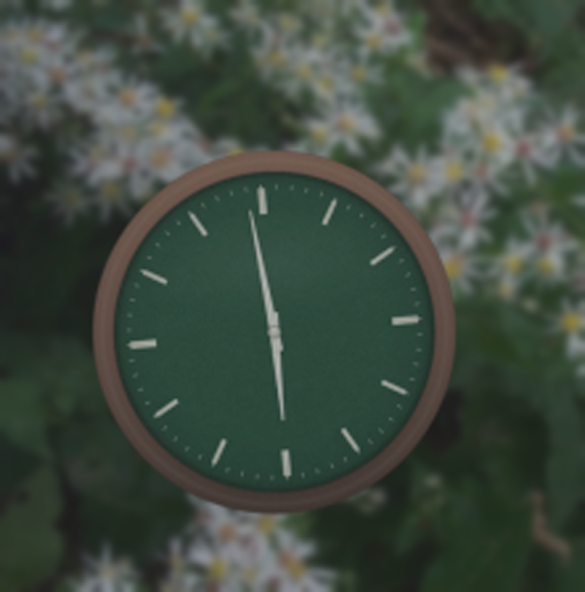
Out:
5 h 59 min
